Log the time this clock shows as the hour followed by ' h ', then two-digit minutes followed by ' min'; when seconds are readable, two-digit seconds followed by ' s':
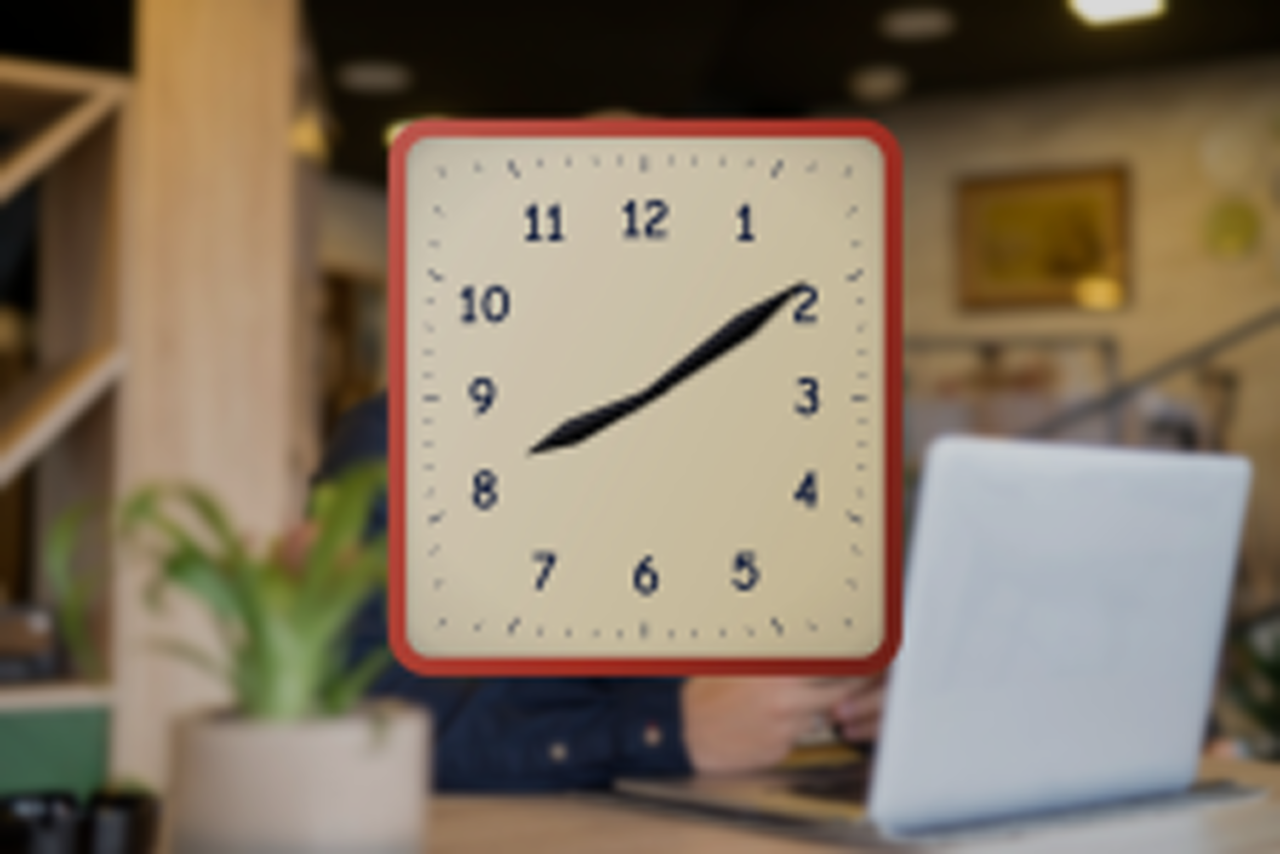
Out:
8 h 09 min
